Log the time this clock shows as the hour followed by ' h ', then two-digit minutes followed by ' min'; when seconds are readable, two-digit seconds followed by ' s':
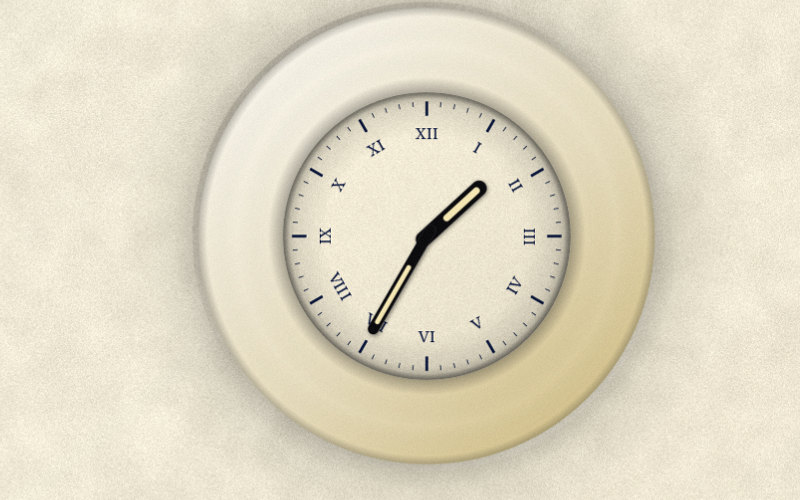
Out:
1 h 35 min
